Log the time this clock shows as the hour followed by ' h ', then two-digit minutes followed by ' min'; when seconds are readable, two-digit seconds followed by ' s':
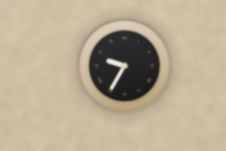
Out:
9 h 35 min
